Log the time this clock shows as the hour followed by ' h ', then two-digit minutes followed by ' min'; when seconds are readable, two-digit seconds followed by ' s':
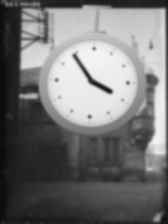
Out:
3 h 54 min
